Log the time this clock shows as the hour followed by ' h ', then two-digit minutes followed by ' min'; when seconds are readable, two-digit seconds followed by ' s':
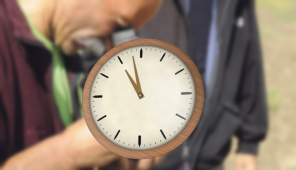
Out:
10 h 58 min
